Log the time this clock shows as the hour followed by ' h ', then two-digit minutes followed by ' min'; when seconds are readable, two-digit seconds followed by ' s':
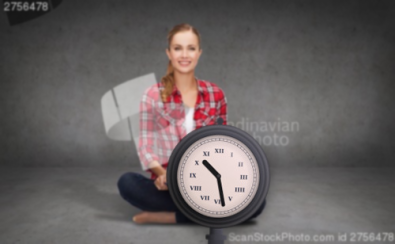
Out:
10 h 28 min
